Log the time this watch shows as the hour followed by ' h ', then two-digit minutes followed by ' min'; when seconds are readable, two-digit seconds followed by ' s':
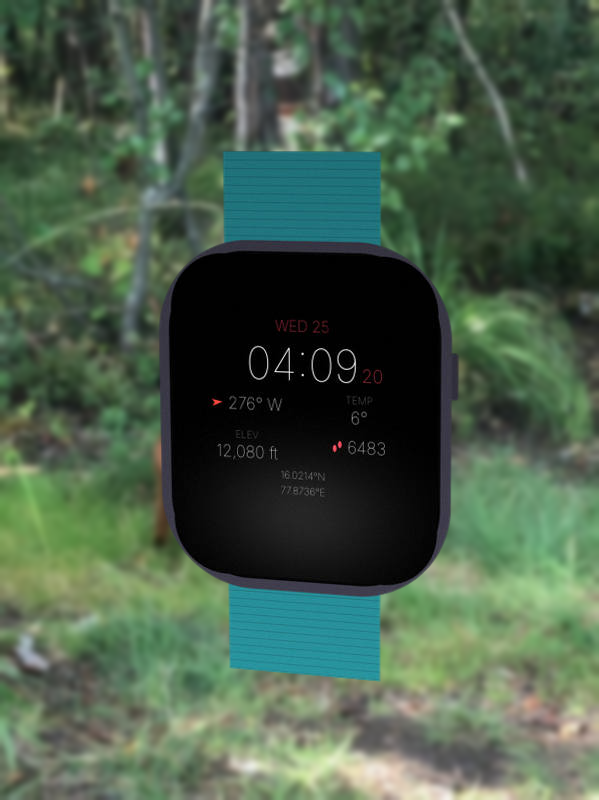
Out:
4 h 09 min 20 s
